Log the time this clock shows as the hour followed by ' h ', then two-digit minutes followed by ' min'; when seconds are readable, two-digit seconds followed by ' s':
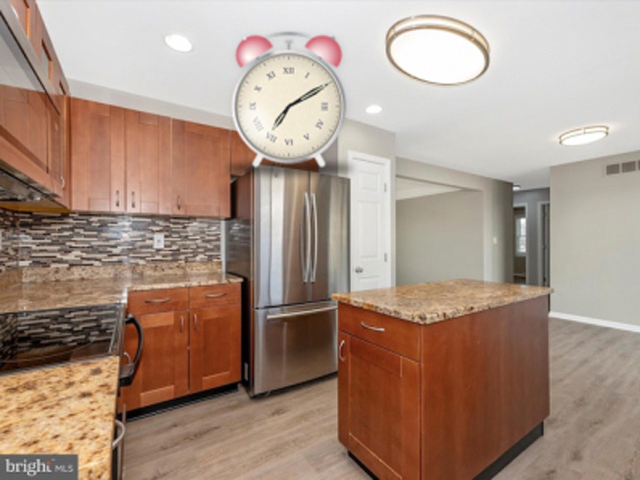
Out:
7 h 10 min
